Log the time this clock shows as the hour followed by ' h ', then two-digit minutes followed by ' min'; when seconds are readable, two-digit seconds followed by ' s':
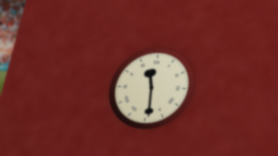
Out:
11 h 29 min
